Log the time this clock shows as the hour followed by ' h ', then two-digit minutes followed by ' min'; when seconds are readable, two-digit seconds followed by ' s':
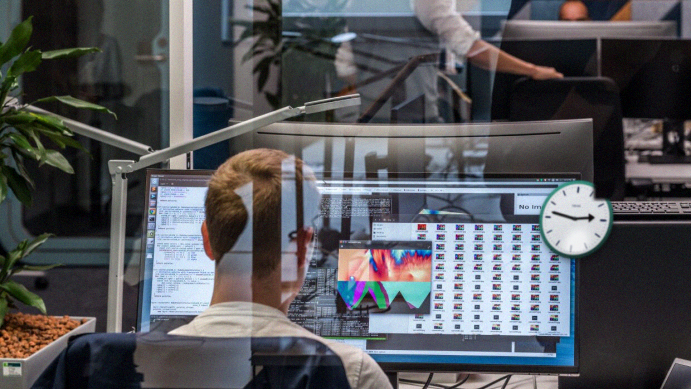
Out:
2 h 47 min
